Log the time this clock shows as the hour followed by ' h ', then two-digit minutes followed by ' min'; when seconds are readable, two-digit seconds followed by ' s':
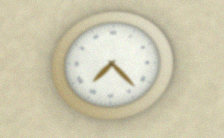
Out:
7 h 23 min
